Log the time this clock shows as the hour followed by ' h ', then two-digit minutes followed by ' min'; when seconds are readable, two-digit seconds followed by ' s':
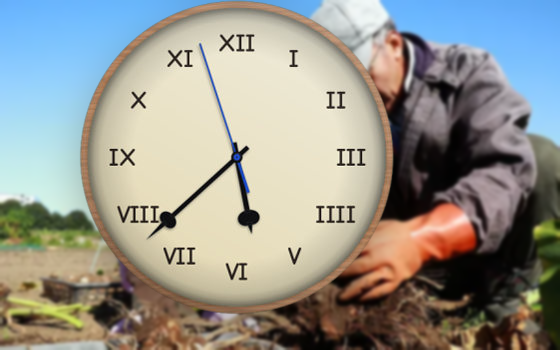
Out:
5 h 37 min 57 s
